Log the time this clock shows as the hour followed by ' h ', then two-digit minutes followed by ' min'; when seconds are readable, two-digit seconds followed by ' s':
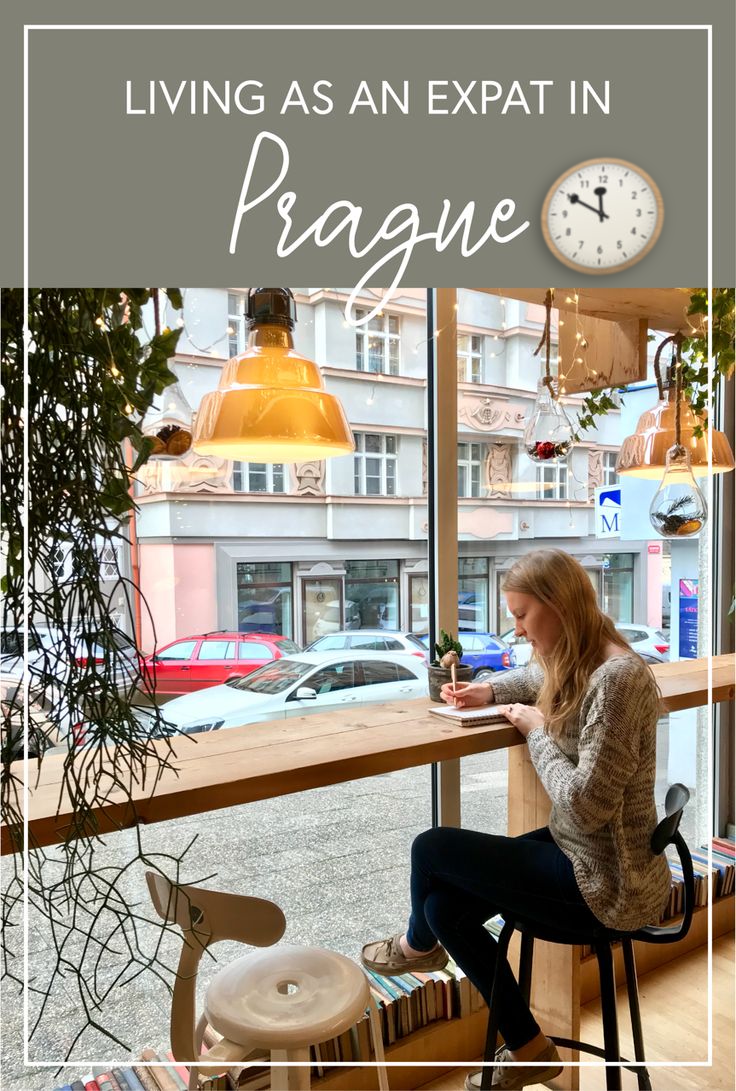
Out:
11 h 50 min
